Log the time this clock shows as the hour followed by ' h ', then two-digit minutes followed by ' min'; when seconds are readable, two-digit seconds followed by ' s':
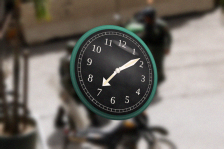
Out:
7 h 08 min
